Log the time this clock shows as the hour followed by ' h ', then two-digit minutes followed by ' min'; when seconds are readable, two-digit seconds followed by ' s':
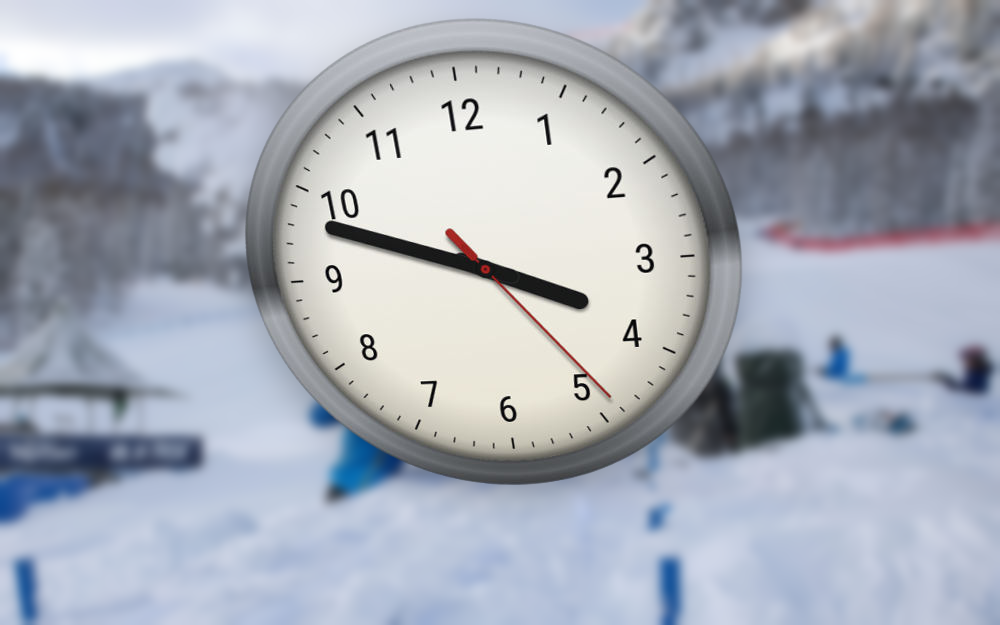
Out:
3 h 48 min 24 s
